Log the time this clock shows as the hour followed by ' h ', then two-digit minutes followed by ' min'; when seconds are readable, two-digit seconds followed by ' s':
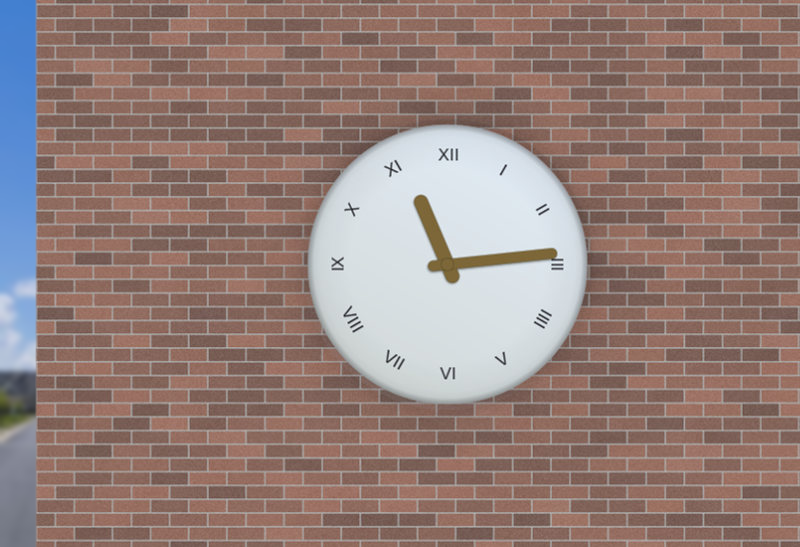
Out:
11 h 14 min
